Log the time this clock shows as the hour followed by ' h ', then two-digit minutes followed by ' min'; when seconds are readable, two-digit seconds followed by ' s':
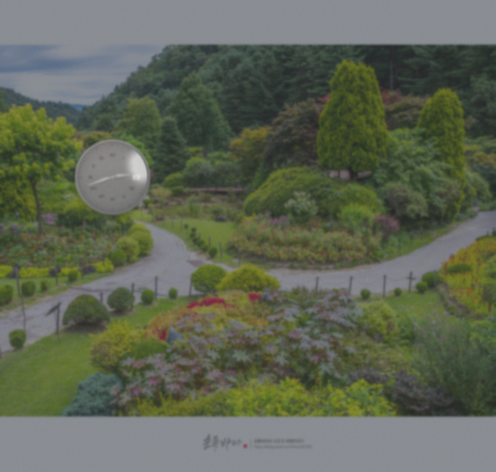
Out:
2 h 42 min
